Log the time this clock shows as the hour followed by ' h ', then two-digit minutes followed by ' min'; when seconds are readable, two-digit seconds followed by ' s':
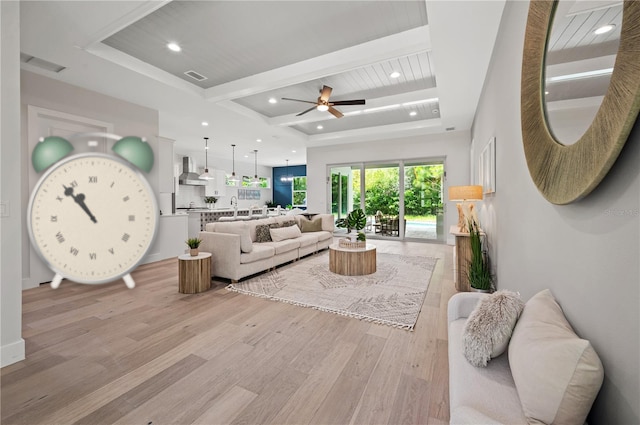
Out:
10 h 53 min
